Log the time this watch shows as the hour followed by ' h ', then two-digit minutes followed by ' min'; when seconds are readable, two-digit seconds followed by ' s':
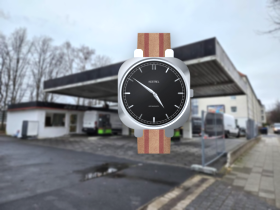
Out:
4 h 51 min
